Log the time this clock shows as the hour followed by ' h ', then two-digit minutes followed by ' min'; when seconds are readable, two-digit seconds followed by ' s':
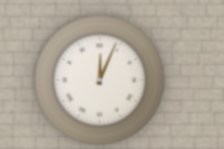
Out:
12 h 04 min
